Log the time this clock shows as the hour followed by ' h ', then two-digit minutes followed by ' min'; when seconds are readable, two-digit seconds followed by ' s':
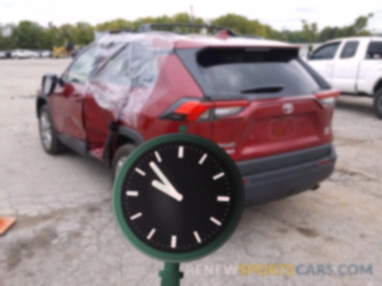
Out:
9 h 53 min
